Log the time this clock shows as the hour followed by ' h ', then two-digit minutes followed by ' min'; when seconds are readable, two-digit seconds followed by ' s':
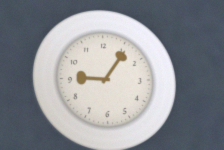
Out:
9 h 06 min
